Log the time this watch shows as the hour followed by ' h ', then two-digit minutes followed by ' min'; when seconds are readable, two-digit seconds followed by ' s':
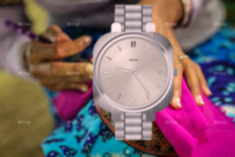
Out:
9 h 24 min
